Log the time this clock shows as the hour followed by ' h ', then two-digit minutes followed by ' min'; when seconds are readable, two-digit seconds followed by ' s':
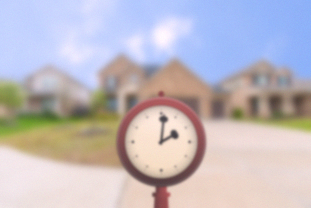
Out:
2 h 01 min
